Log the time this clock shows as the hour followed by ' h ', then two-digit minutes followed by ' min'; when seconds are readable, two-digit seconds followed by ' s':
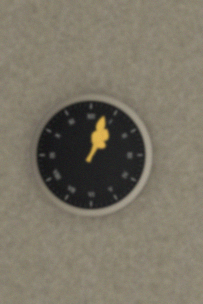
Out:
1 h 03 min
